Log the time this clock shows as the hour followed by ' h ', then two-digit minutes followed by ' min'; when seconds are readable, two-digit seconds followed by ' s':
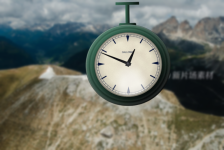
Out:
12 h 49 min
